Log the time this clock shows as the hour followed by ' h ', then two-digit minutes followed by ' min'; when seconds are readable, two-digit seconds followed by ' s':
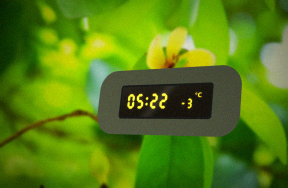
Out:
5 h 22 min
